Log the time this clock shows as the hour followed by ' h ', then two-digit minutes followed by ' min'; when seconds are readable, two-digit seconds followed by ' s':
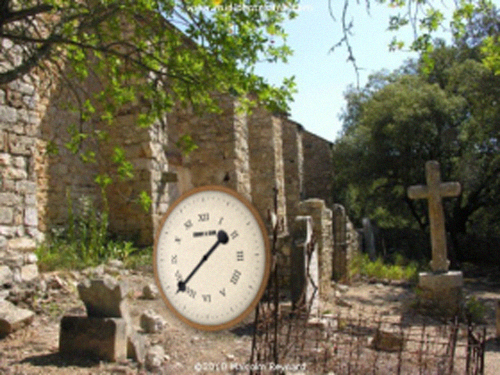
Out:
1 h 38 min
